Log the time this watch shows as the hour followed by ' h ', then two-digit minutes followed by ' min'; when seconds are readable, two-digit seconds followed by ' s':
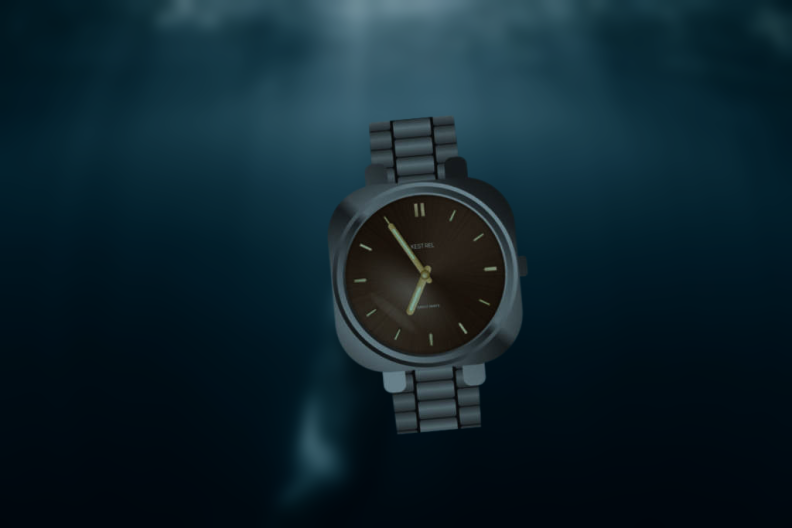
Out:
6 h 55 min
